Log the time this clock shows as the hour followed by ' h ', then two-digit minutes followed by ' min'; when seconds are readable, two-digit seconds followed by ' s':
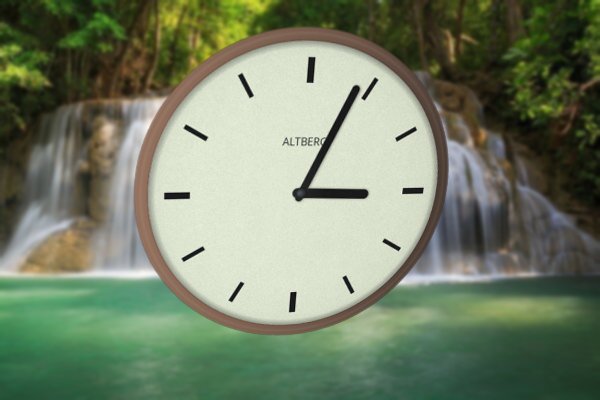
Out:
3 h 04 min
